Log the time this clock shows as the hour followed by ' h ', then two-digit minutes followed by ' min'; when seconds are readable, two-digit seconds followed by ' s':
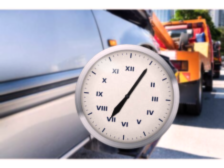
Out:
7 h 05 min
